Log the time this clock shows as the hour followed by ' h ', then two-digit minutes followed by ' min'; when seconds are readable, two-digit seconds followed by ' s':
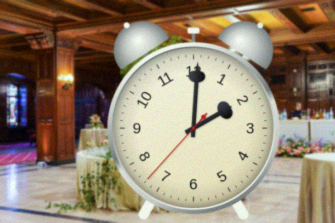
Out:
2 h 00 min 37 s
